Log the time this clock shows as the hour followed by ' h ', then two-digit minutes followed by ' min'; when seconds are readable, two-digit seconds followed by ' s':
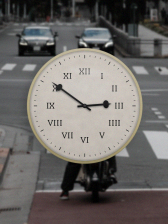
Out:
2 h 51 min
